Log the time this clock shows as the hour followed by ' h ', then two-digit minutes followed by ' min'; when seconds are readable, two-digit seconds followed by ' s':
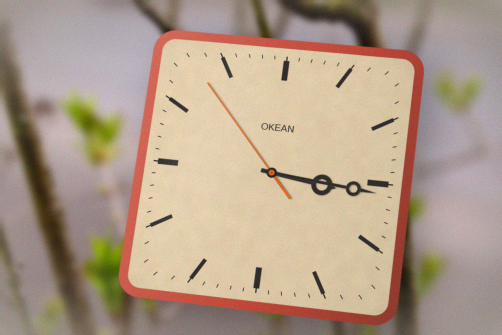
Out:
3 h 15 min 53 s
